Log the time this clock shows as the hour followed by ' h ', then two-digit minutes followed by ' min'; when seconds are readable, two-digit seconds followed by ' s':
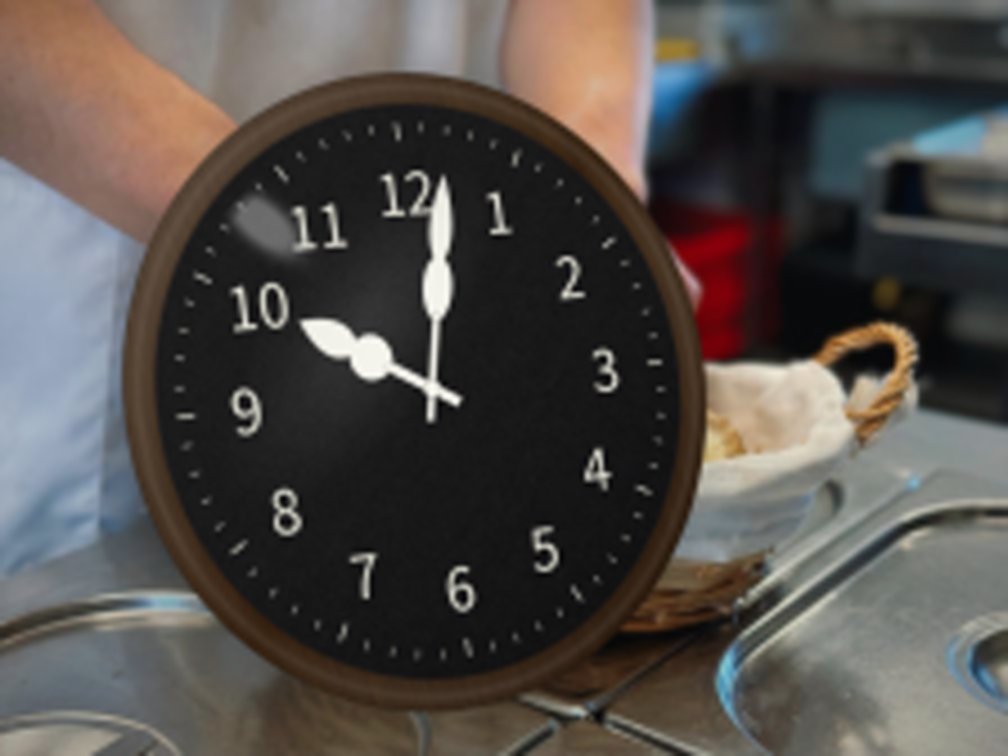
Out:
10 h 02 min
